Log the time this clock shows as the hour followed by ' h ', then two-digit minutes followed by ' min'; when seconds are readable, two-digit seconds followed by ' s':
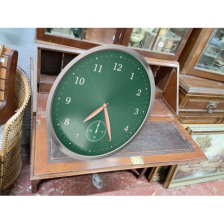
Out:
7 h 25 min
